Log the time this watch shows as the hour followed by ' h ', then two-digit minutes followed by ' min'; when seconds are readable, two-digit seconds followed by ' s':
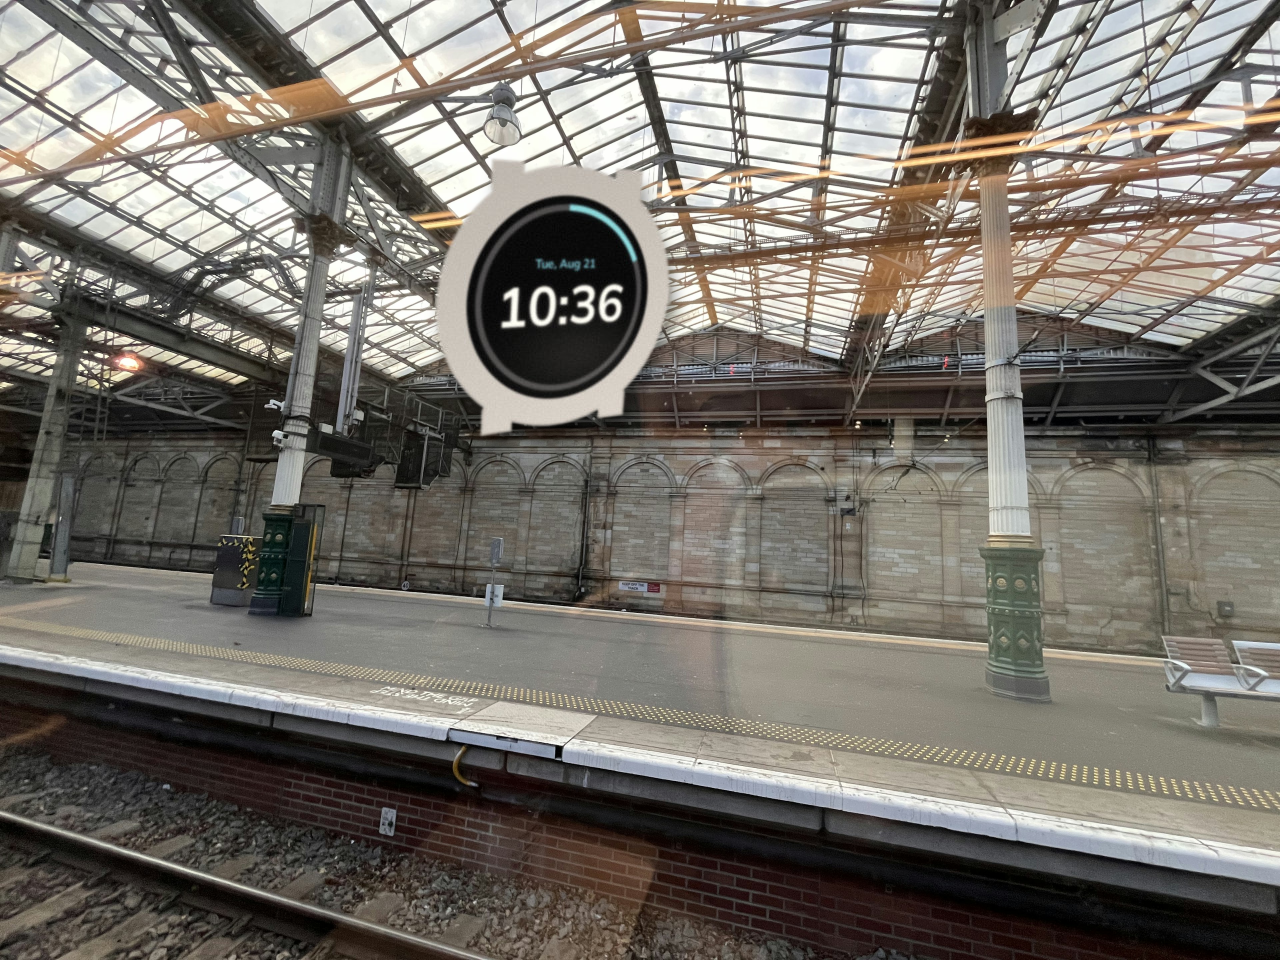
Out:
10 h 36 min
